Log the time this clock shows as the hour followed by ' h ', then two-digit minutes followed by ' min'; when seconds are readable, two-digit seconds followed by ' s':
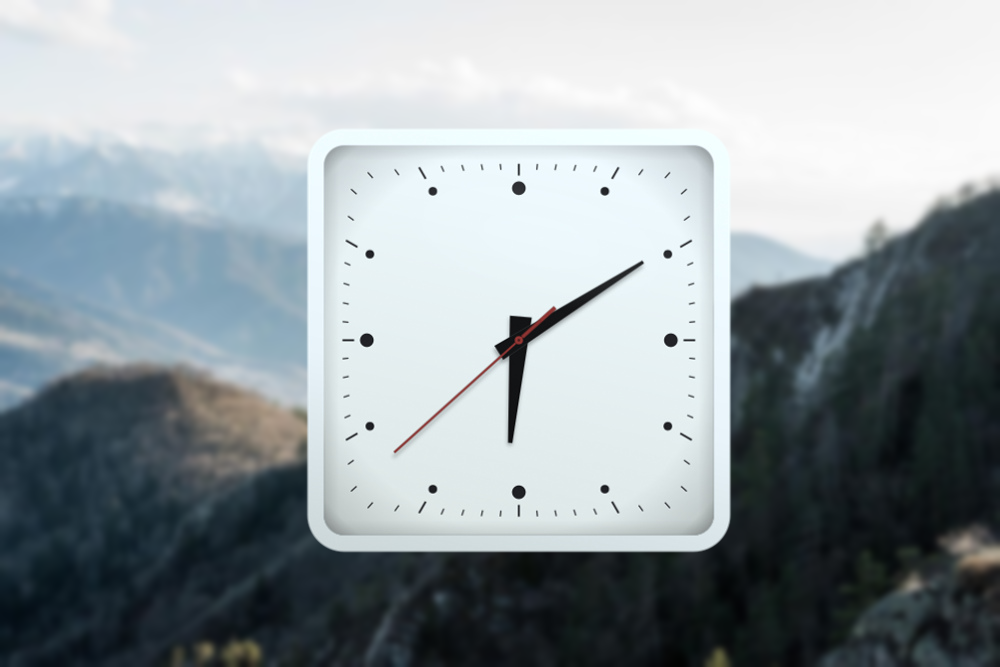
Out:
6 h 09 min 38 s
